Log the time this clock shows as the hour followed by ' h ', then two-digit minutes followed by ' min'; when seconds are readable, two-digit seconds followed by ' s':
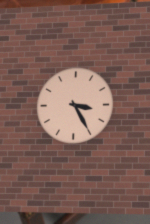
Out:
3 h 25 min
